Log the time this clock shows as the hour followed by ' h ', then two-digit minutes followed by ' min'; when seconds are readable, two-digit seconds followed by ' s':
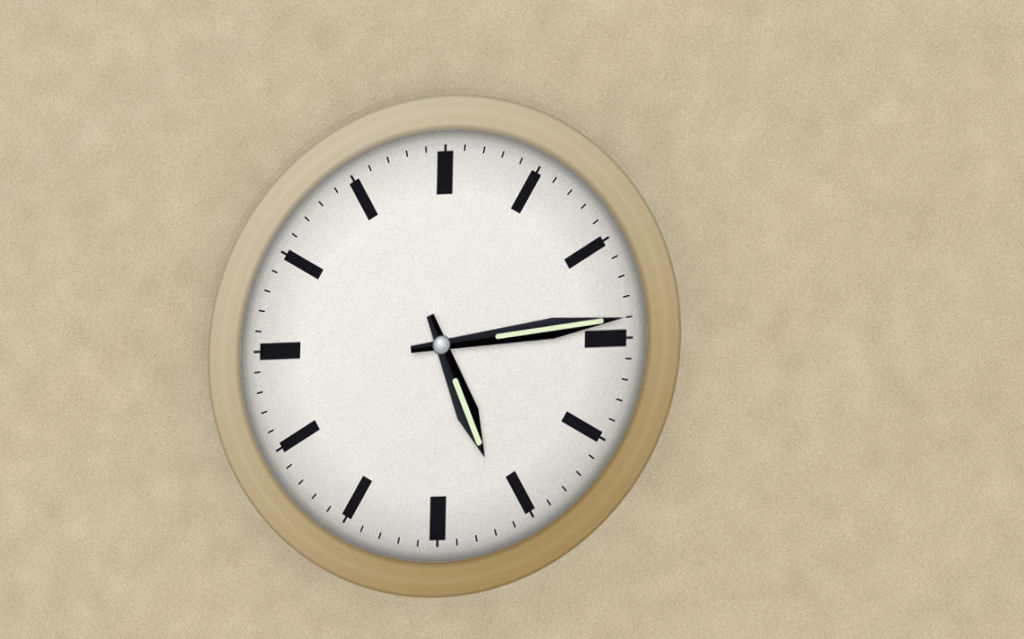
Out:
5 h 14 min
